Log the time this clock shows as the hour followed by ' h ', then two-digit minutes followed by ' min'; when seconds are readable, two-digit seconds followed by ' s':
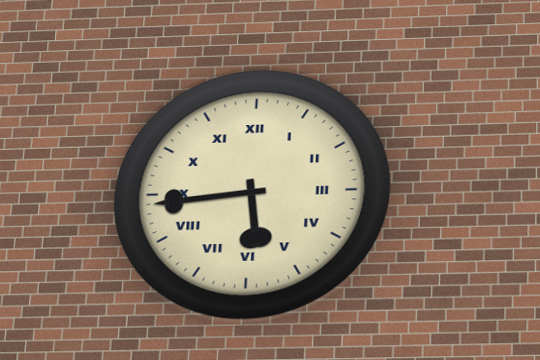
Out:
5 h 44 min
